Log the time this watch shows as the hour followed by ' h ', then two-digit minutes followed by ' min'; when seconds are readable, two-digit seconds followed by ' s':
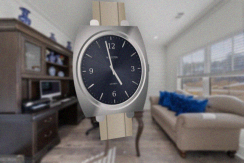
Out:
4 h 58 min
